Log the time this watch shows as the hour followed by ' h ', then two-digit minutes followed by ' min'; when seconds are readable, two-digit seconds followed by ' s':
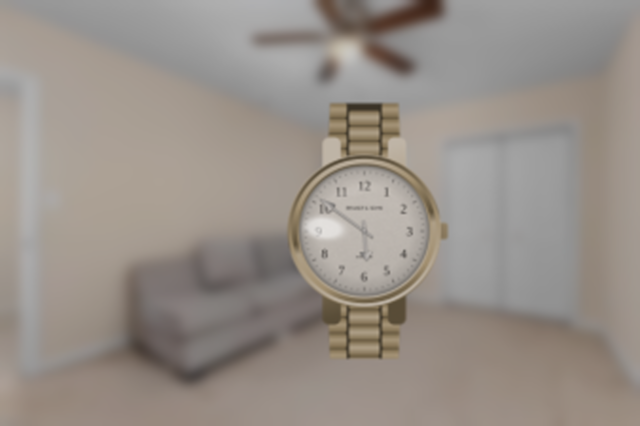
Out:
5 h 51 min
